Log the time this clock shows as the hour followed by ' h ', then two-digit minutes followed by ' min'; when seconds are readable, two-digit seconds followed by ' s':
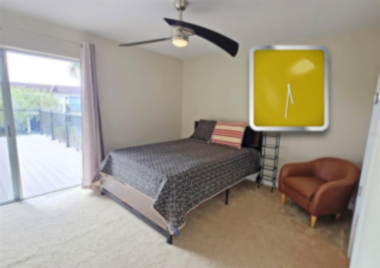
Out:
5 h 31 min
